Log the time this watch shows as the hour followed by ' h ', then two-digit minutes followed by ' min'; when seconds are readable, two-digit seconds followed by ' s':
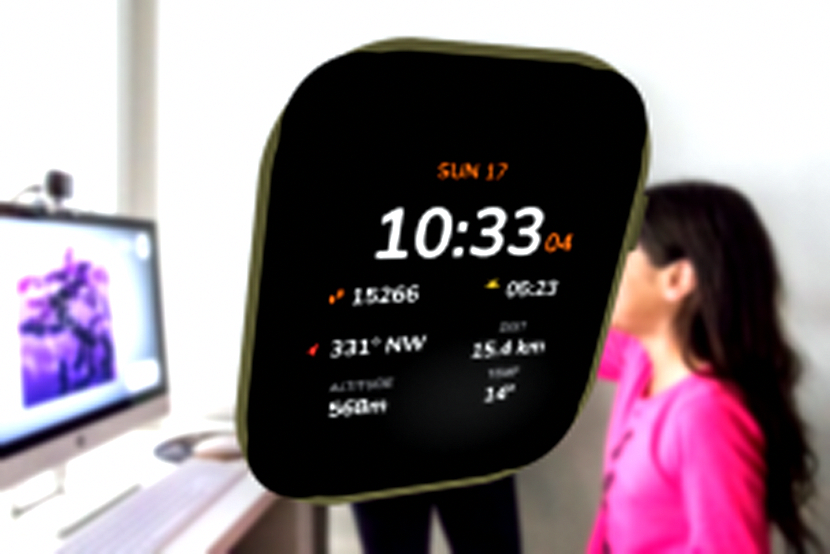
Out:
10 h 33 min 04 s
